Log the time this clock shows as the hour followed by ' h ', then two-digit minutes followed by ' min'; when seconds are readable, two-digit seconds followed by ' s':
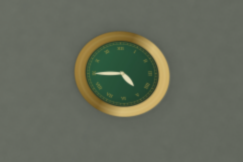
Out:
4 h 45 min
